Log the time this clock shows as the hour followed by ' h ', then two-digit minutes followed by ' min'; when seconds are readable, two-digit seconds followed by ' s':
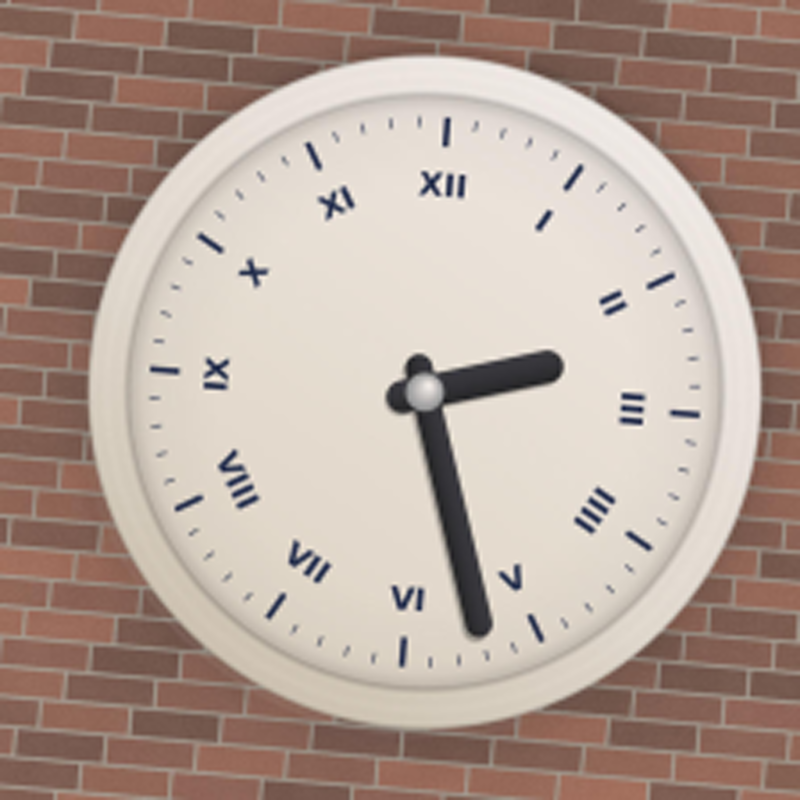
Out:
2 h 27 min
